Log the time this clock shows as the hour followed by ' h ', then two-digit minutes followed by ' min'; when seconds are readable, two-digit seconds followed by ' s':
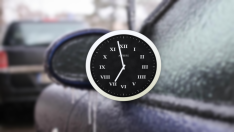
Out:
6 h 58 min
